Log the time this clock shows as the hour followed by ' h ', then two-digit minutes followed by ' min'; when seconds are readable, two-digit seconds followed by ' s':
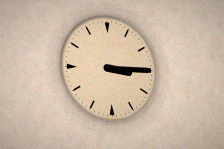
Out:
3 h 15 min
